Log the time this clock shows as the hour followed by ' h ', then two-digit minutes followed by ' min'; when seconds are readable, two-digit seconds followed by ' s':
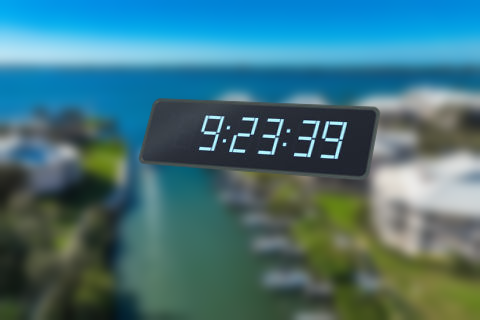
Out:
9 h 23 min 39 s
